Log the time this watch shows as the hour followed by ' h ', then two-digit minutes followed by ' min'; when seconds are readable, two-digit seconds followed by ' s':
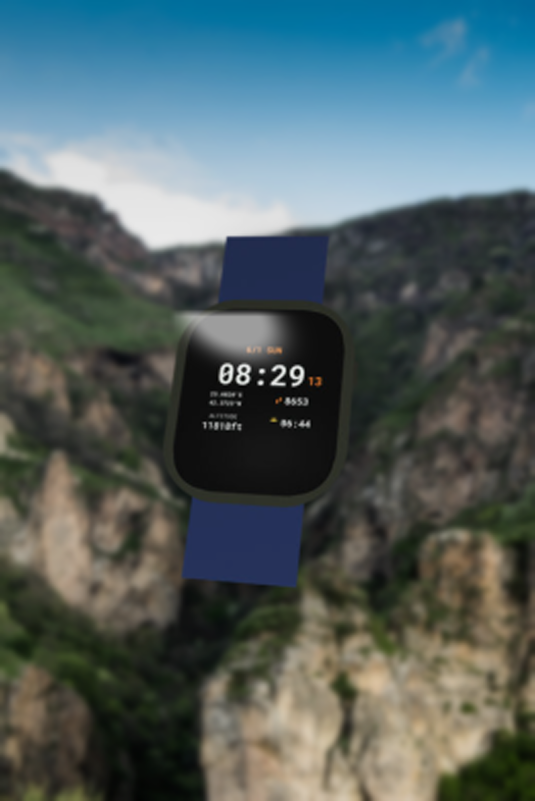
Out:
8 h 29 min
